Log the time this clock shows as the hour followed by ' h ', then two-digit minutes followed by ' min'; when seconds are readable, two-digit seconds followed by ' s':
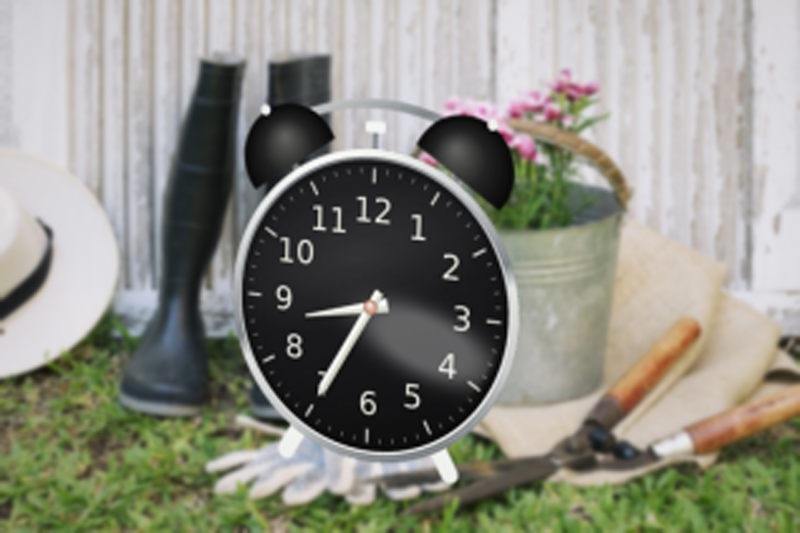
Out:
8 h 35 min
